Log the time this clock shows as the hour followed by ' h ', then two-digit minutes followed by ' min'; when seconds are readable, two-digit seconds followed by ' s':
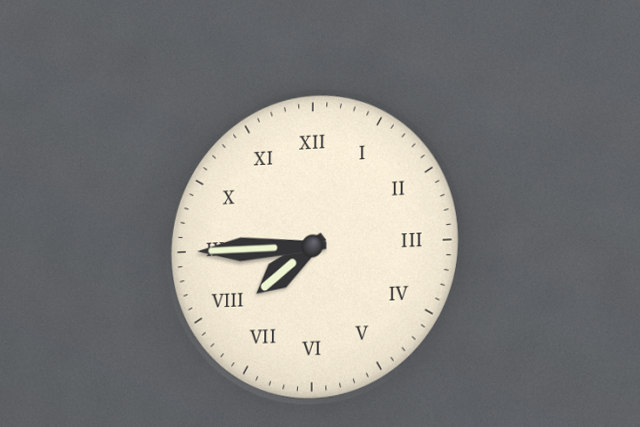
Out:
7 h 45 min
